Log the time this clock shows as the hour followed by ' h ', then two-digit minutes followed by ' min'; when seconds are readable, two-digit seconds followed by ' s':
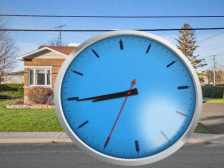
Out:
8 h 44 min 35 s
